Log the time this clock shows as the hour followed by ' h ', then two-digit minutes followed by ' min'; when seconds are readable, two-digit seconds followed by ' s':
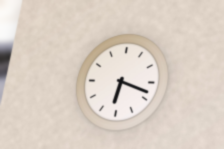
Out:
6 h 18 min
